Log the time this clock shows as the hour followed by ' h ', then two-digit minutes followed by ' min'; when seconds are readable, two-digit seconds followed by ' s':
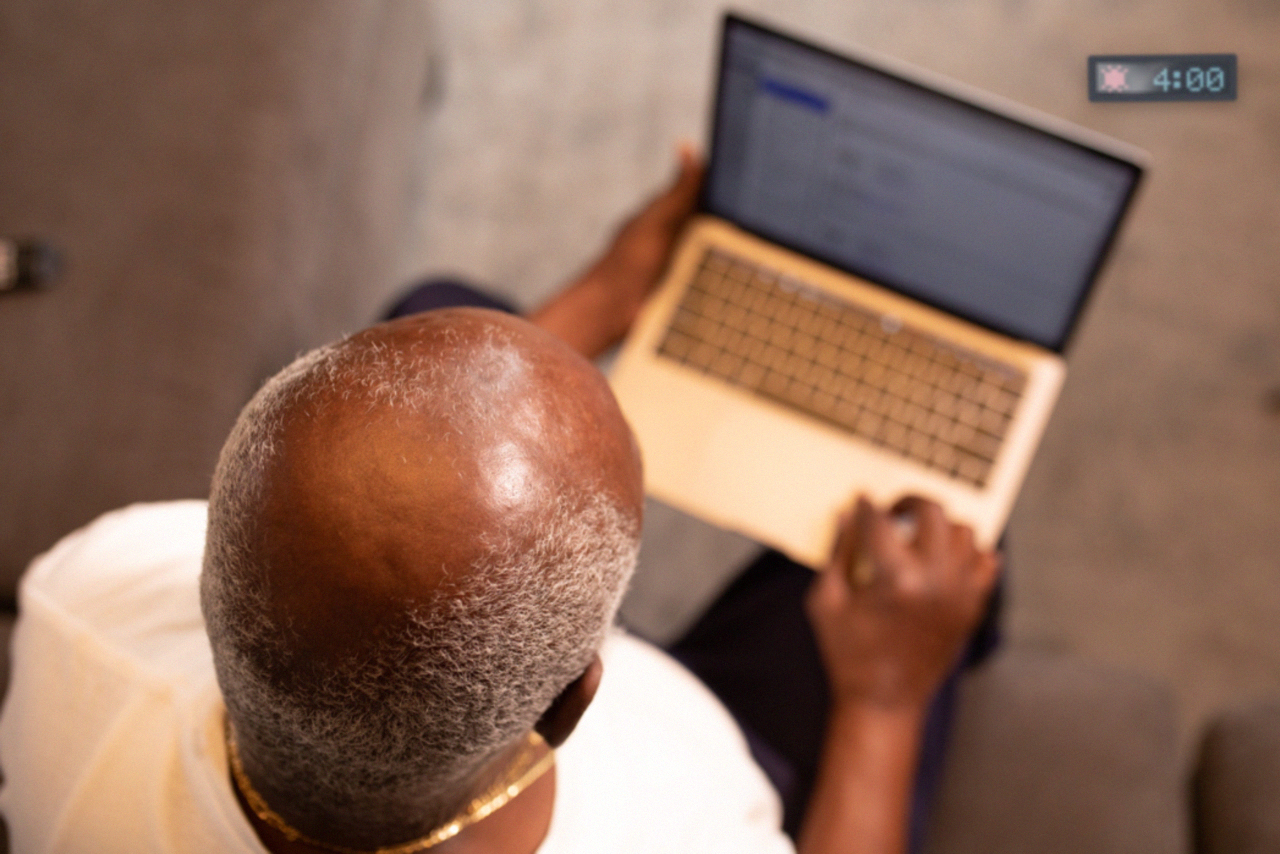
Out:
4 h 00 min
